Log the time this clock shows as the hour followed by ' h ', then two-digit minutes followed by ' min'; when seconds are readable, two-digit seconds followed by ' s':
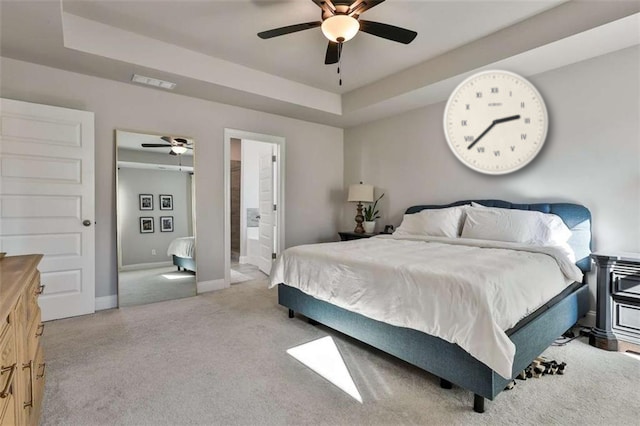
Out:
2 h 38 min
